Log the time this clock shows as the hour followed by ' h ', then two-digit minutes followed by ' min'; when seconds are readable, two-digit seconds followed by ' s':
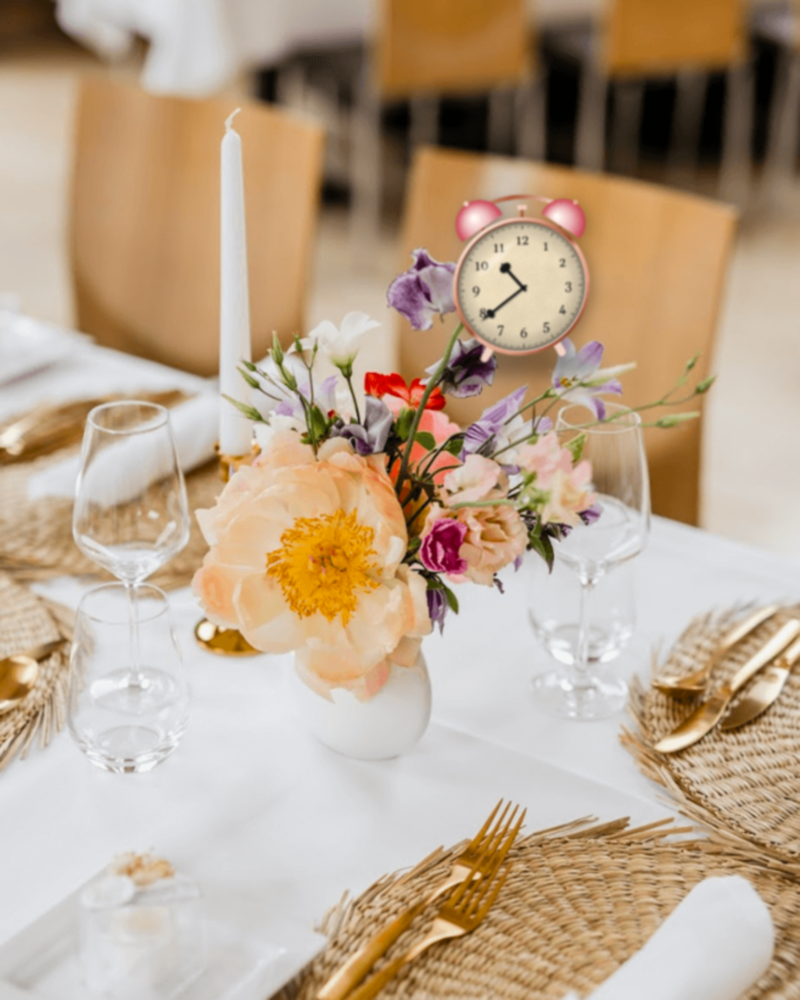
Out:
10 h 39 min
